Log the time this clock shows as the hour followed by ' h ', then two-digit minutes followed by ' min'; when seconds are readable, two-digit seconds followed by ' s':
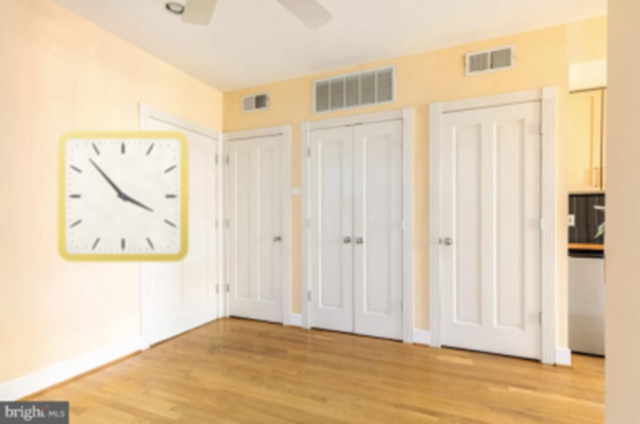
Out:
3 h 53 min
